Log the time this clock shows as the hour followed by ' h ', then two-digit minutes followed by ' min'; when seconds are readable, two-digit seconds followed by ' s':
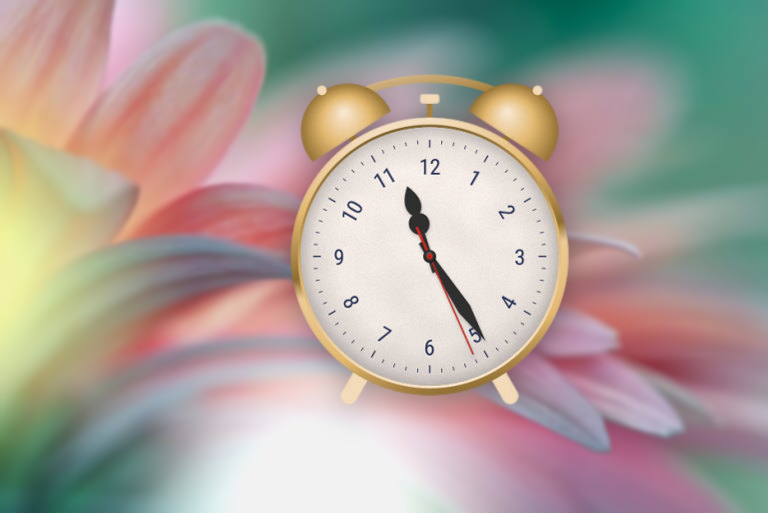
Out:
11 h 24 min 26 s
